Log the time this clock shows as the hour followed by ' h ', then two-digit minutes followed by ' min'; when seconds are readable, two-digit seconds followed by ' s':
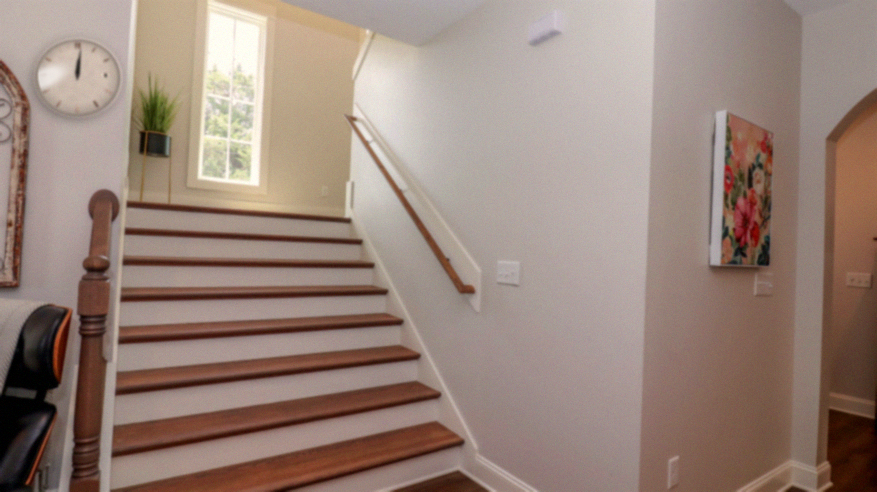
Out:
12 h 01 min
